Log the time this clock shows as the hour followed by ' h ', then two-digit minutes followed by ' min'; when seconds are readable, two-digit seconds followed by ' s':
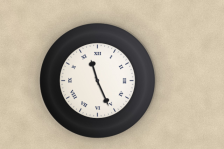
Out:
11 h 26 min
